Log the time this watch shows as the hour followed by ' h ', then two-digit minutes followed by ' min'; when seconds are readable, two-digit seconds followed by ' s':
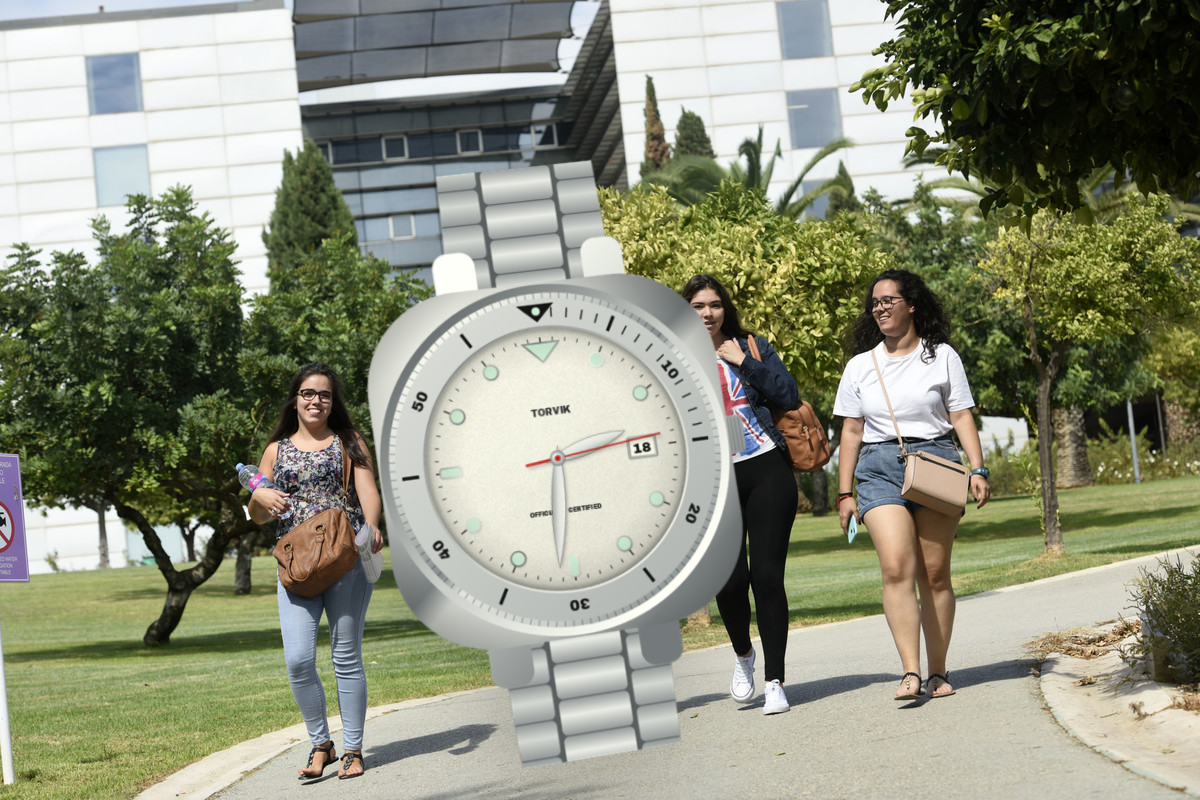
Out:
2 h 31 min 14 s
